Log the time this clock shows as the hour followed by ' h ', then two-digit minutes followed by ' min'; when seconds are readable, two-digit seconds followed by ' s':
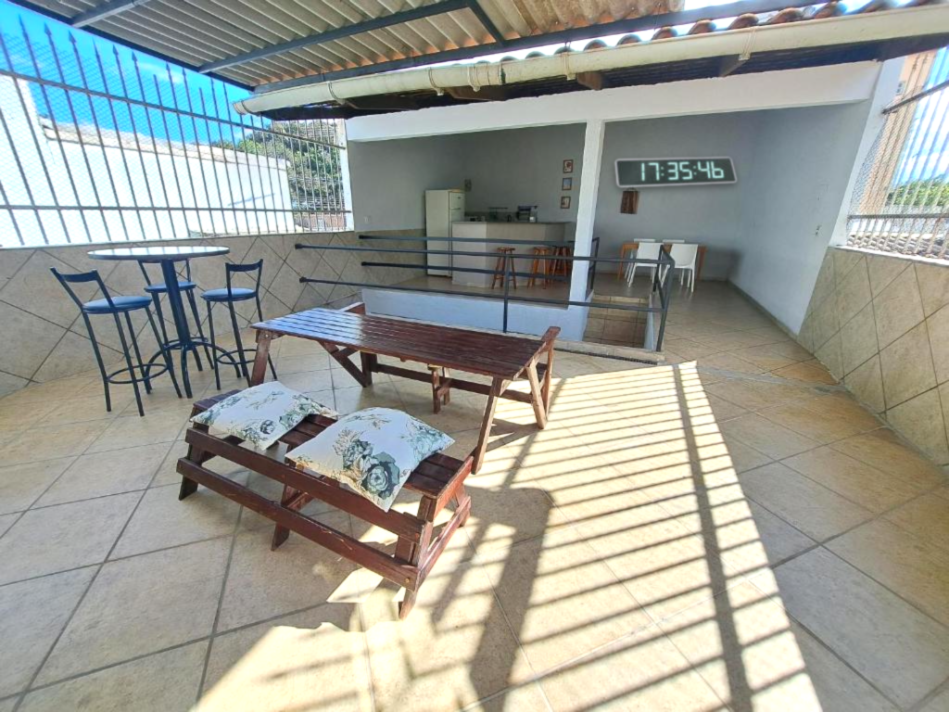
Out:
17 h 35 min 46 s
